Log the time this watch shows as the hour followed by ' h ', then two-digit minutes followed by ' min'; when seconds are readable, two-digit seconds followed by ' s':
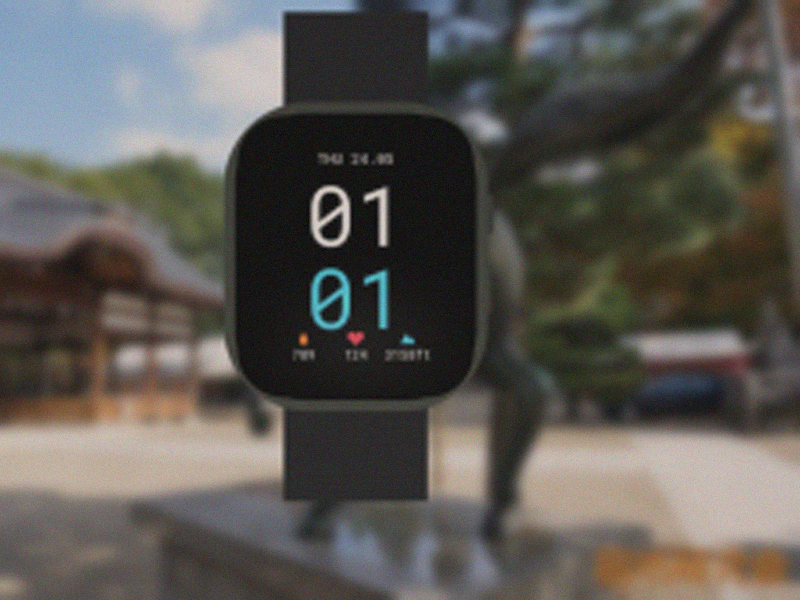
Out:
1 h 01 min
